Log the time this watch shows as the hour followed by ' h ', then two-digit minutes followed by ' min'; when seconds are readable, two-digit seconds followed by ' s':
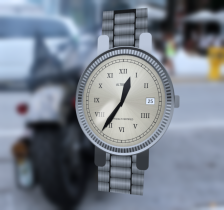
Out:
12 h 36 min
